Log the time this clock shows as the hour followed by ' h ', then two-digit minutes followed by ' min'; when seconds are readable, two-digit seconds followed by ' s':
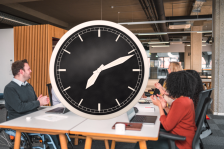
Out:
7 h 11 min
